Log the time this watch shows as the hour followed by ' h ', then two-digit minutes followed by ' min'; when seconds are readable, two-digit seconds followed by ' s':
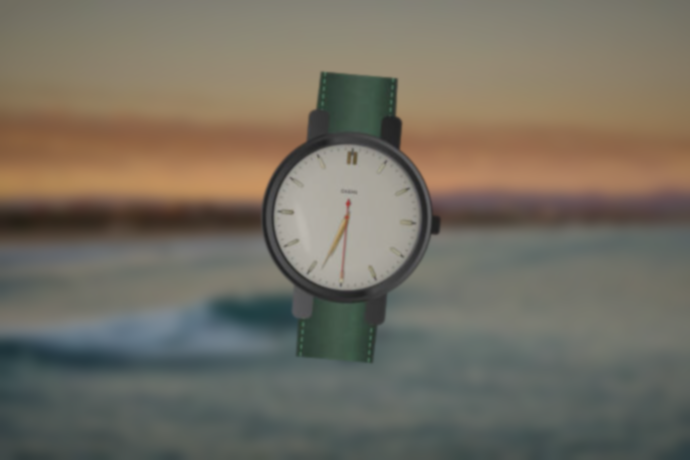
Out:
6 h 33 min 30 s
